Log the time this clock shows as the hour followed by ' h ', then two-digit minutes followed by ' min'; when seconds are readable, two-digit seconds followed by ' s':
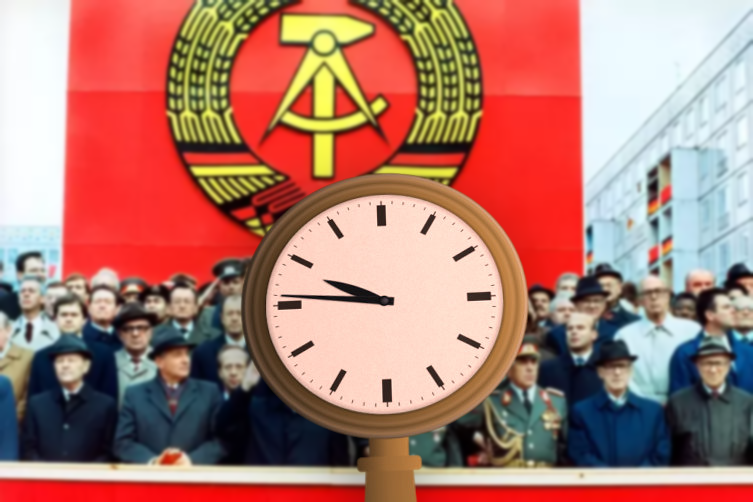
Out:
9 h 46 min
